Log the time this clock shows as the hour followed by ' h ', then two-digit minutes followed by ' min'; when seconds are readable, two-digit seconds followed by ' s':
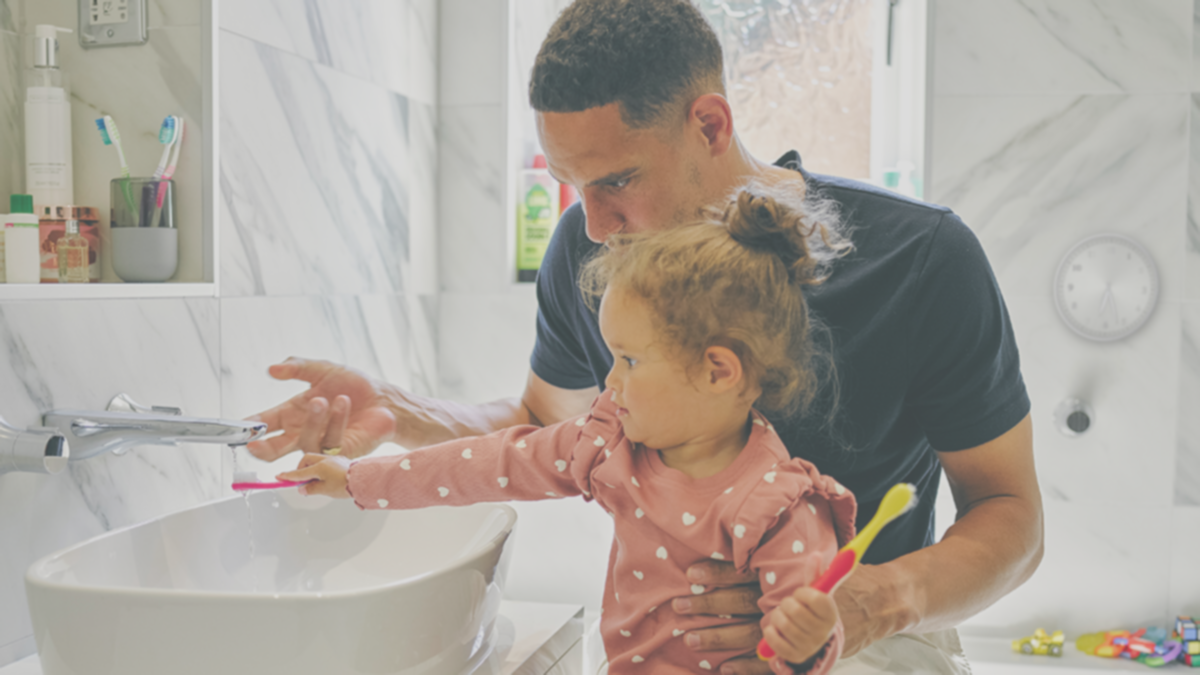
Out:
6 h 27 min
